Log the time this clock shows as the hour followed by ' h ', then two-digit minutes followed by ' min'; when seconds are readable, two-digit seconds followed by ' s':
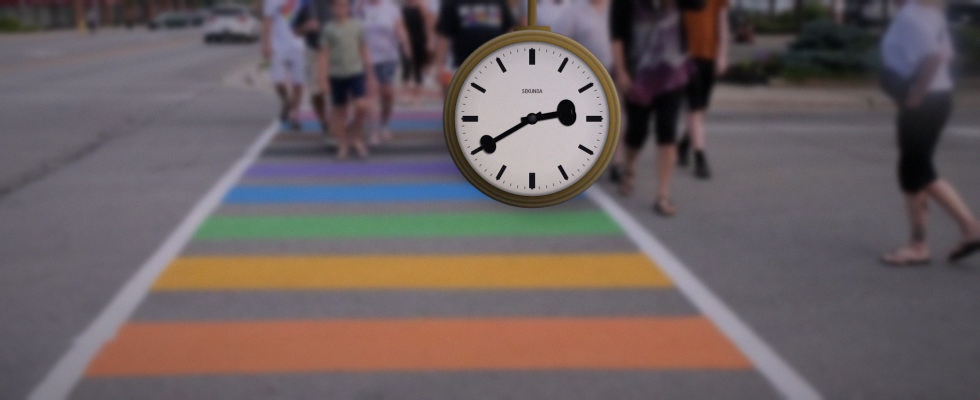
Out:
2 h 40 min
